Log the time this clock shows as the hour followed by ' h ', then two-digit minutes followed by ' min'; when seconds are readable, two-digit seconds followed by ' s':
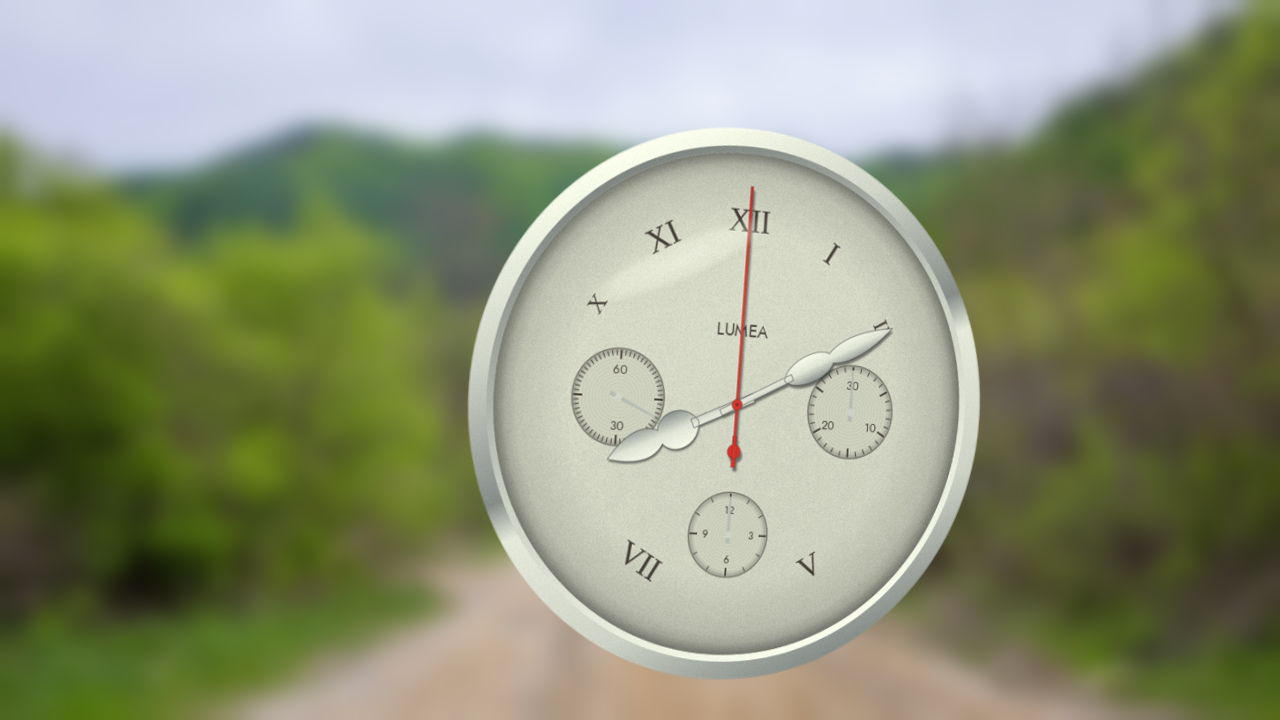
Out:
8 h 10 min 19 s
